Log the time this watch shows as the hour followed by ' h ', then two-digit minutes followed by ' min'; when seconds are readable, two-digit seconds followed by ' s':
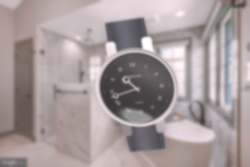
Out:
10 h 43 min
